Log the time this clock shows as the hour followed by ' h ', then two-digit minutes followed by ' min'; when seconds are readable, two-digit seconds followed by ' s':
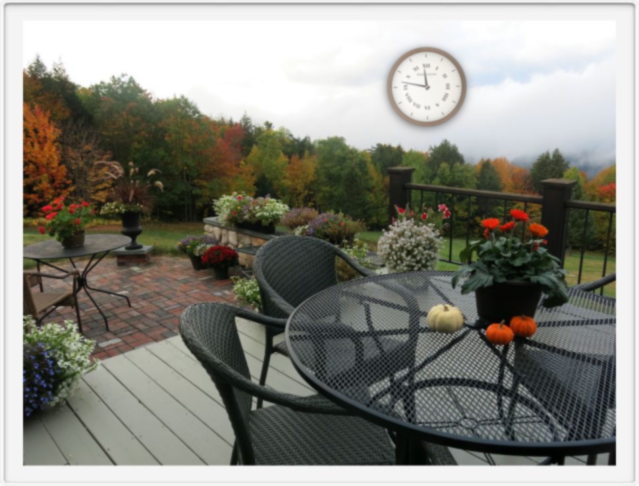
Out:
11 h 47 min
